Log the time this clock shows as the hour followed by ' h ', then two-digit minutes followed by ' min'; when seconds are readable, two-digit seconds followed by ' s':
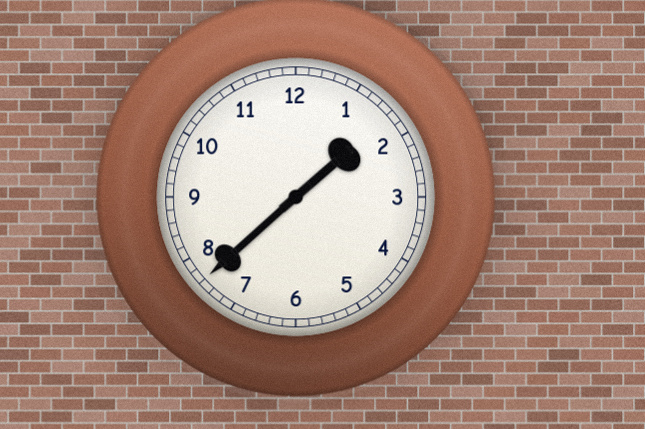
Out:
1 h 38 min
